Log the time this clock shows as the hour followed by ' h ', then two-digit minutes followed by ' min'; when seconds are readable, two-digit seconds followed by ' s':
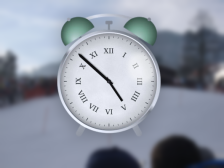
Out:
4 h 52 min
